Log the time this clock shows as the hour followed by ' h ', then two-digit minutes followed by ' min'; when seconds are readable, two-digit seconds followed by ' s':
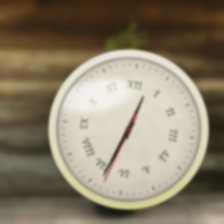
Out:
12 h 33 min 33 s
